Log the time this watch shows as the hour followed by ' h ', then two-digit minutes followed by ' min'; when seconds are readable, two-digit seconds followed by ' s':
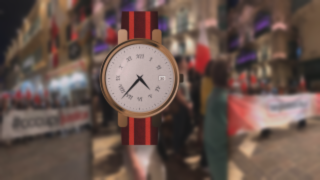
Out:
4 h 37 min
